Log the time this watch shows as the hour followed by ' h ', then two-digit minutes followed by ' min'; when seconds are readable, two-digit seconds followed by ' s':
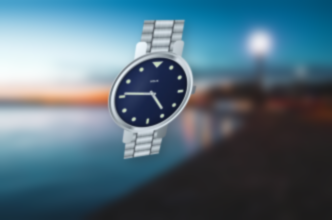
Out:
4 h 46 min
